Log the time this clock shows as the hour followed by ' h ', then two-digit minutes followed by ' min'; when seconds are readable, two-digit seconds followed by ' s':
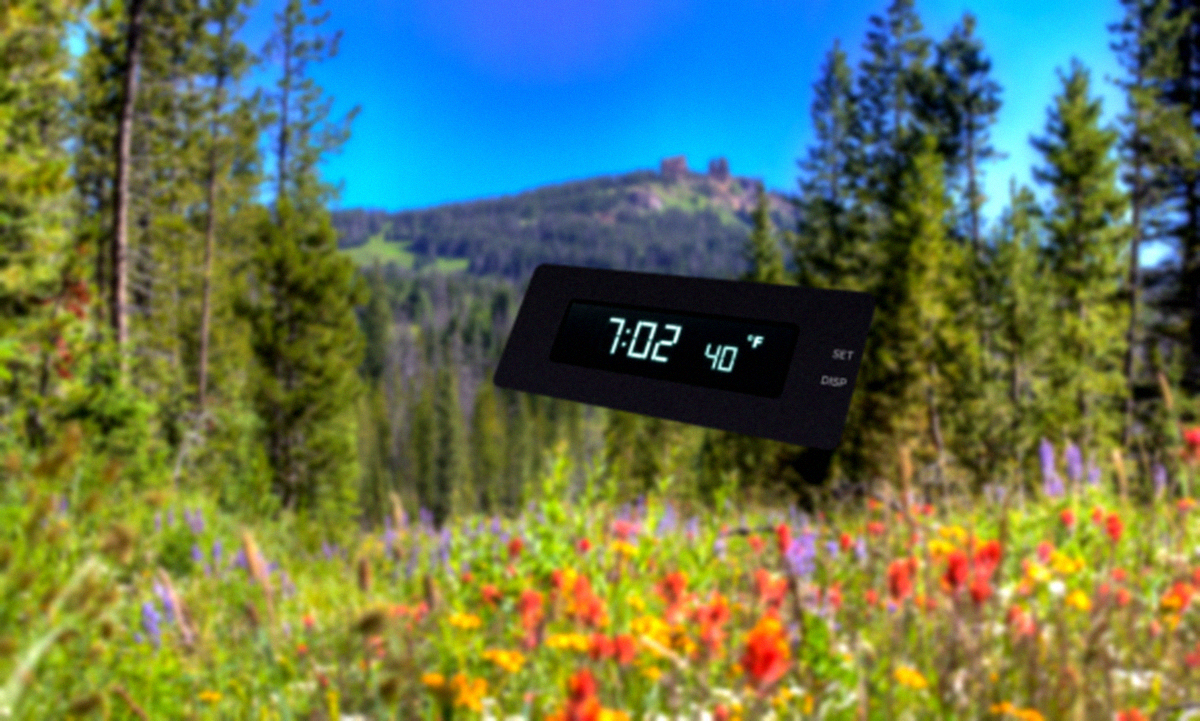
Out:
7 h 02 min
